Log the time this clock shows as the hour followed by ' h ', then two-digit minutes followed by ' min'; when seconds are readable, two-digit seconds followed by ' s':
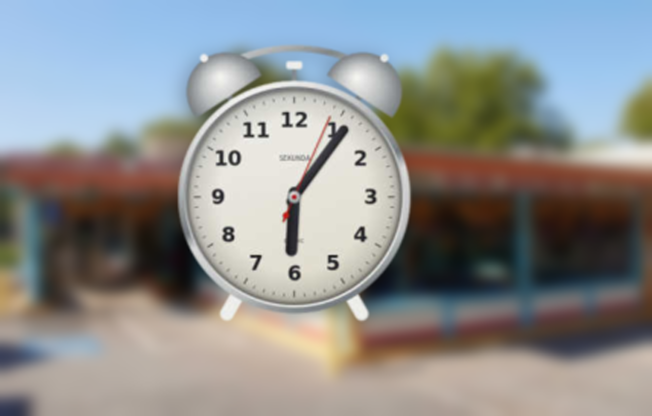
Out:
6 h 06 min 04 s
